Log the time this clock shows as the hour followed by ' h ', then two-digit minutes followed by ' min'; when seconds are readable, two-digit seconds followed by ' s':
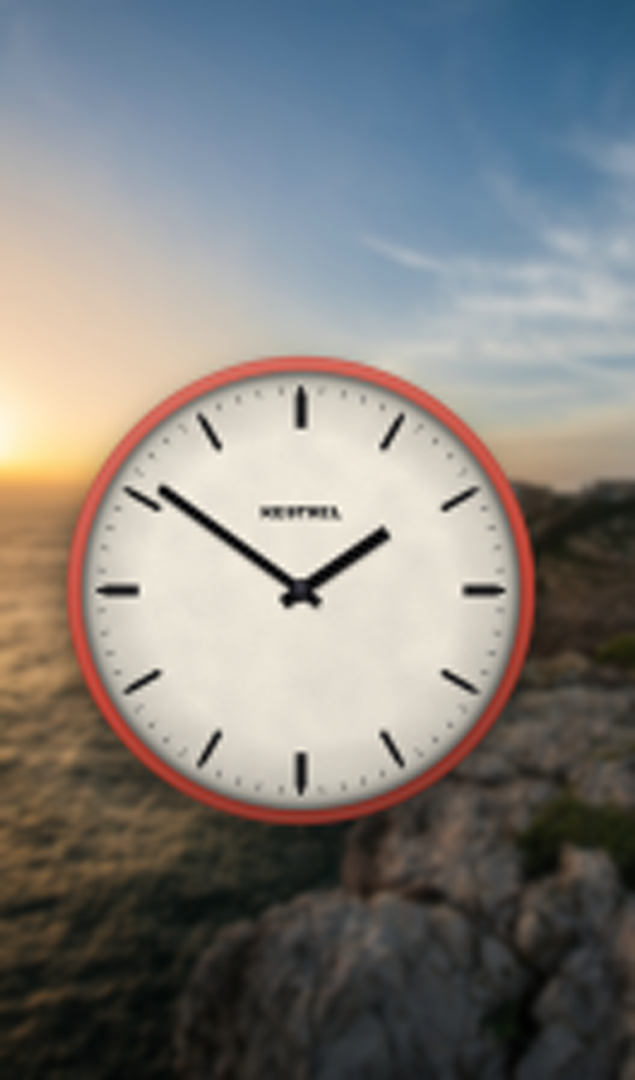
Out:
1 h 51 min
